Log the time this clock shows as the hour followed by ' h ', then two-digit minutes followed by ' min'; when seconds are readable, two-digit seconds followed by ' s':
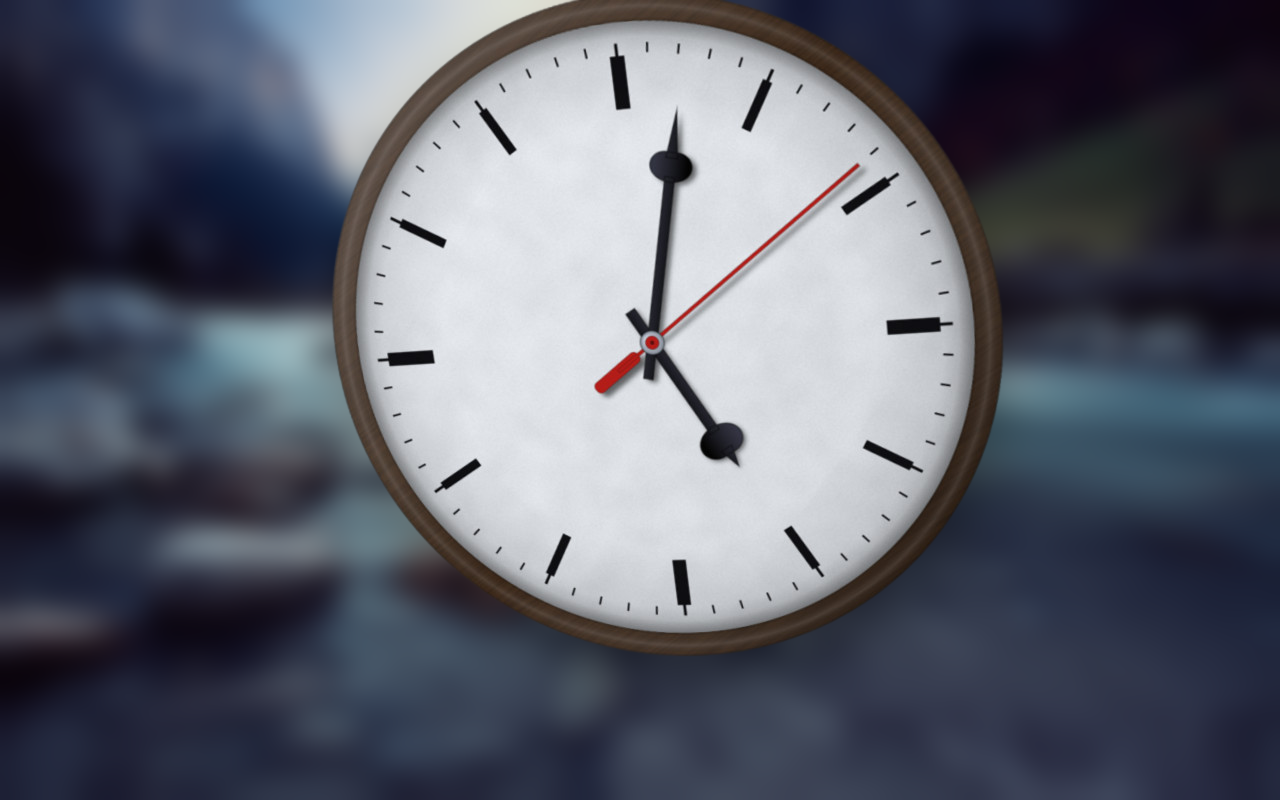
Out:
5 h 02 min 09 s
